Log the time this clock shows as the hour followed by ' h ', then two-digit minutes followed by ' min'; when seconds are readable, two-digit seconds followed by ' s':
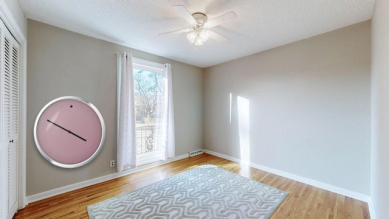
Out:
3 h 49 min
